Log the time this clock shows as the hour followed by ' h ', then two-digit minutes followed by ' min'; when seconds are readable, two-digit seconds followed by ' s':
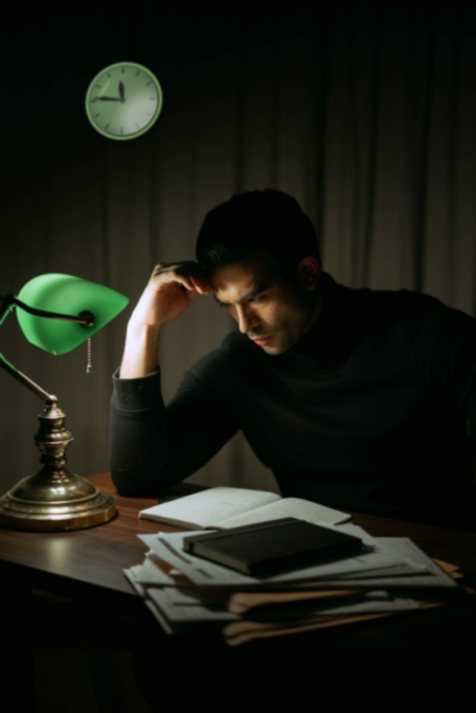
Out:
11 h 46 min
